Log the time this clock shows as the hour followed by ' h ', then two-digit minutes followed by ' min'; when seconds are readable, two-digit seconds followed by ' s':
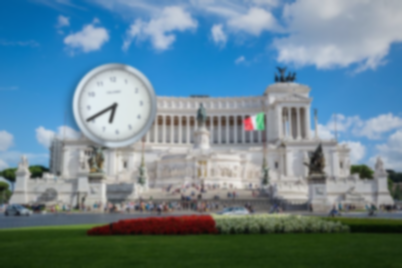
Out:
6 h 41 min
